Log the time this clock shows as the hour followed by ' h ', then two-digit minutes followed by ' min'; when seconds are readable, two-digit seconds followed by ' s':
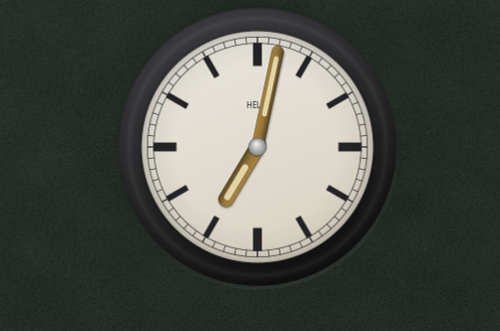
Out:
7 h 02 min
